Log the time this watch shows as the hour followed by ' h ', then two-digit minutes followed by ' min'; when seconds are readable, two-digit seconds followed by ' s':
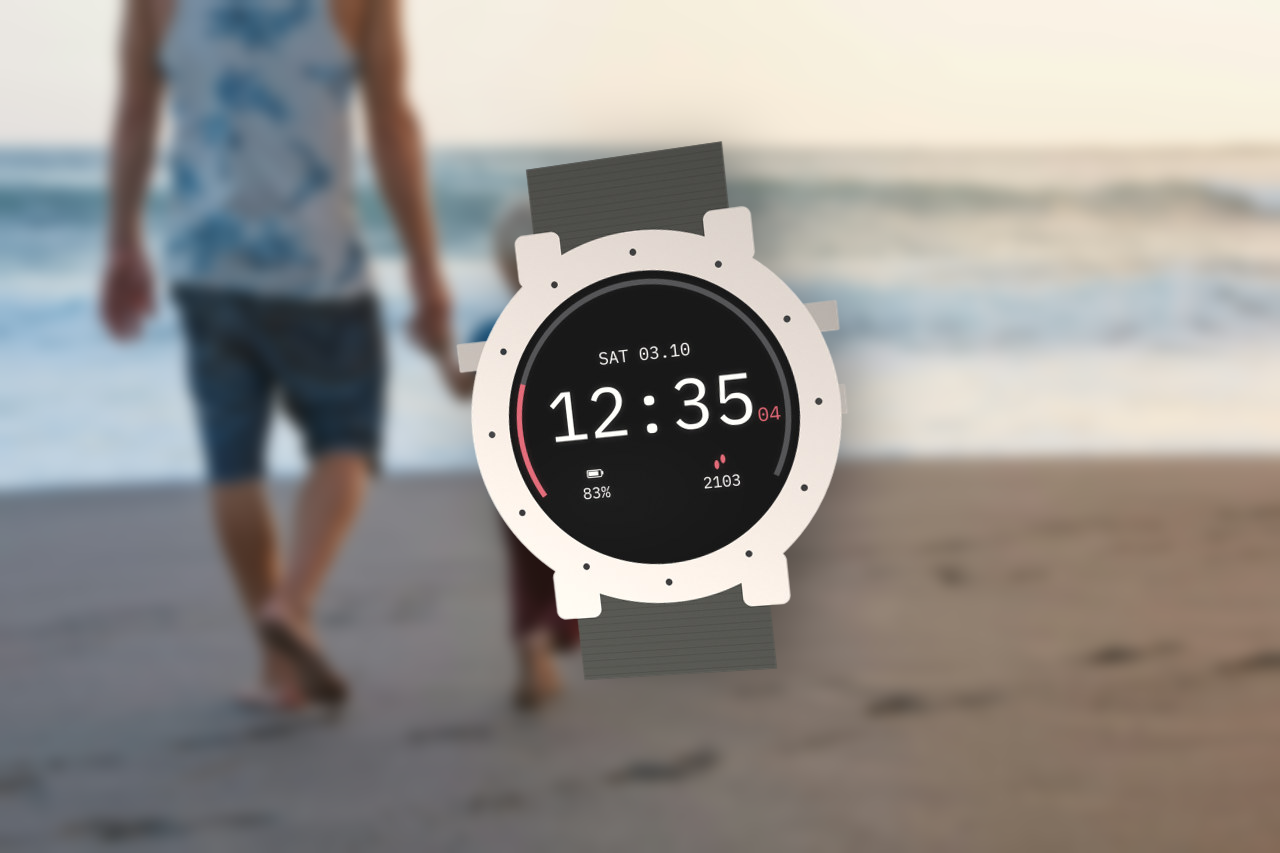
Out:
12 h 35 min 04 s
